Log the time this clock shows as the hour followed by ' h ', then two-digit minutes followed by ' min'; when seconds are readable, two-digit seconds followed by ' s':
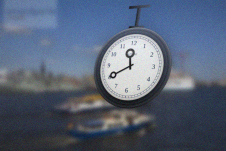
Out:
11 h 40 min
